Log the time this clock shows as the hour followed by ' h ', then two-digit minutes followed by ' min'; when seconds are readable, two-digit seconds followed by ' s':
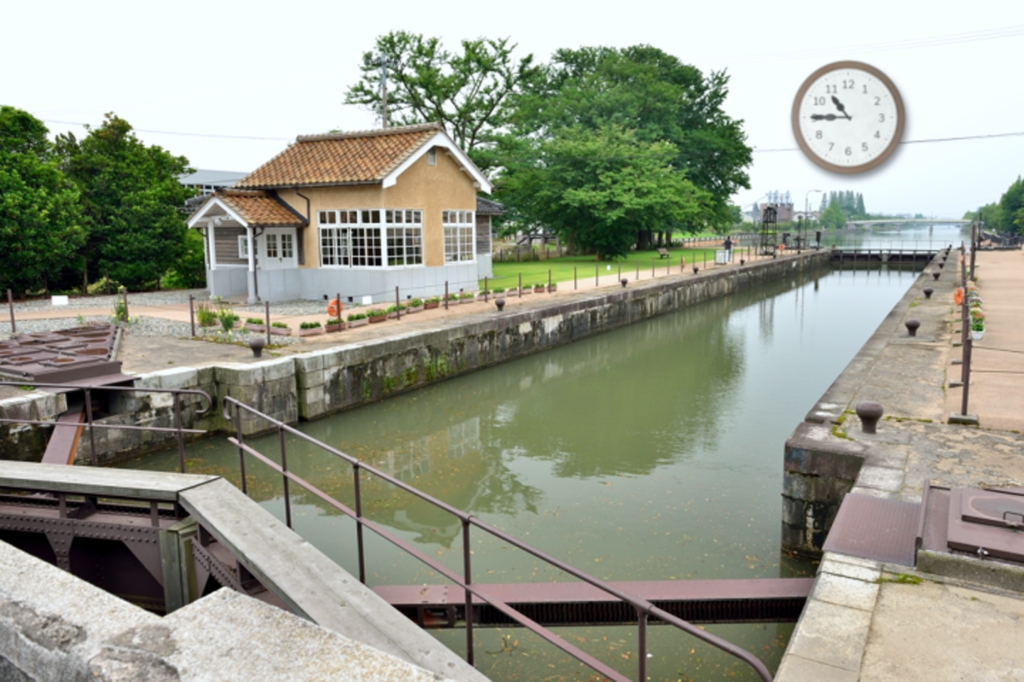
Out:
10 h 45 min
